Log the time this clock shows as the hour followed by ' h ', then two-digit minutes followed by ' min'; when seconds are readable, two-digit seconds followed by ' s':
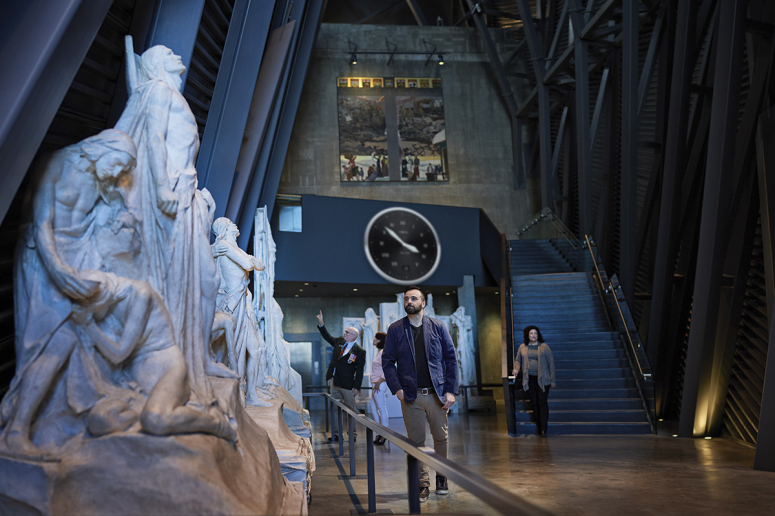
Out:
3 h 52 min
